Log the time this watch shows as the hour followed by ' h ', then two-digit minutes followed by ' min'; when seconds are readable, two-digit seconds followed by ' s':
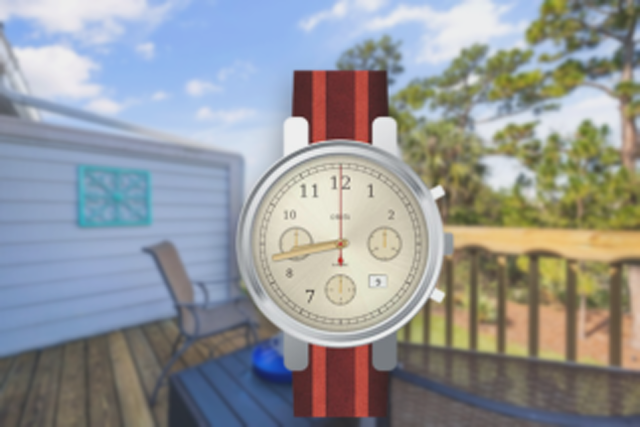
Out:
8 h 43 min
